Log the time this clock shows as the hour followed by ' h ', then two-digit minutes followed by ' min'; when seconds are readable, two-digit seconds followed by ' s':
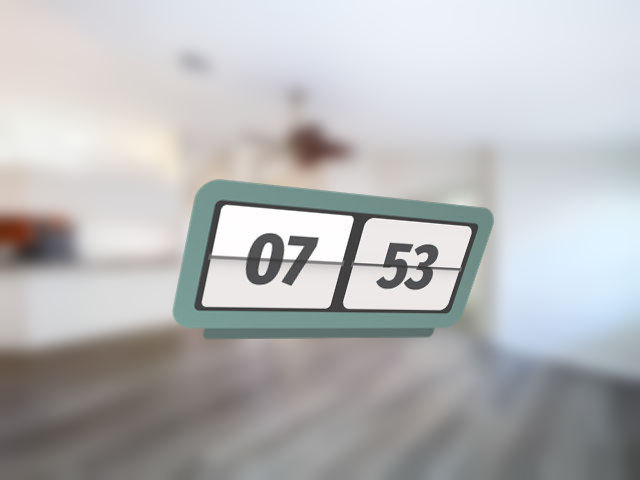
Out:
7 h 53 min
